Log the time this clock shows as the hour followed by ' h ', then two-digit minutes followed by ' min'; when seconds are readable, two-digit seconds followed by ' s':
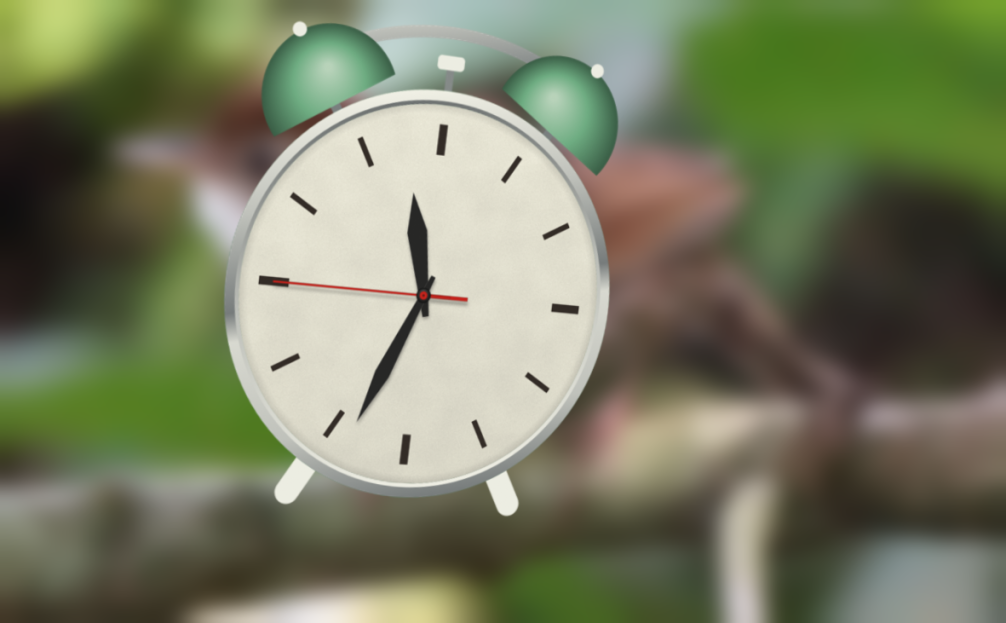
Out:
11 h 33 min 45 s
